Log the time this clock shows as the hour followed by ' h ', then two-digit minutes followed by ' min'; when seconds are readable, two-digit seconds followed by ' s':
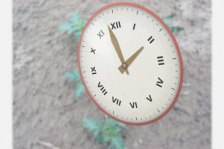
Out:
1 h 58 min
